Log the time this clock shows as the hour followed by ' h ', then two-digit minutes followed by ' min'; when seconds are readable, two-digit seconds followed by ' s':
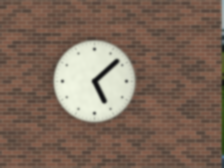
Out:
5 h 08 min
